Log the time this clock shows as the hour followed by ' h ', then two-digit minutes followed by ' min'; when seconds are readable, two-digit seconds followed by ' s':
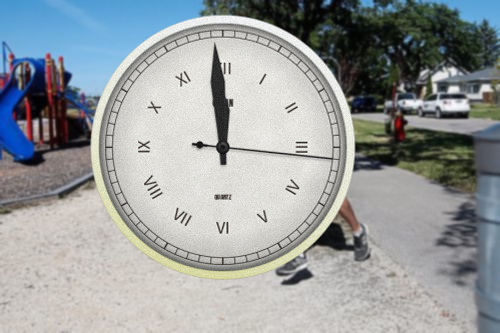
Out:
11 h 59 min 16 s
